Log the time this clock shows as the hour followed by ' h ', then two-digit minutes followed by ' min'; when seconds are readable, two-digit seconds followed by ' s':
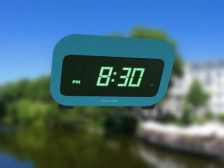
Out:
8 h 30 min
